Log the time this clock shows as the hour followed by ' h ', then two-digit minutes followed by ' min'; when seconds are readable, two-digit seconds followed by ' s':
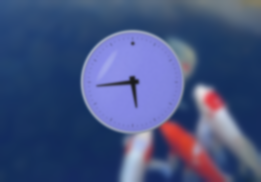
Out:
5 h 44 min
